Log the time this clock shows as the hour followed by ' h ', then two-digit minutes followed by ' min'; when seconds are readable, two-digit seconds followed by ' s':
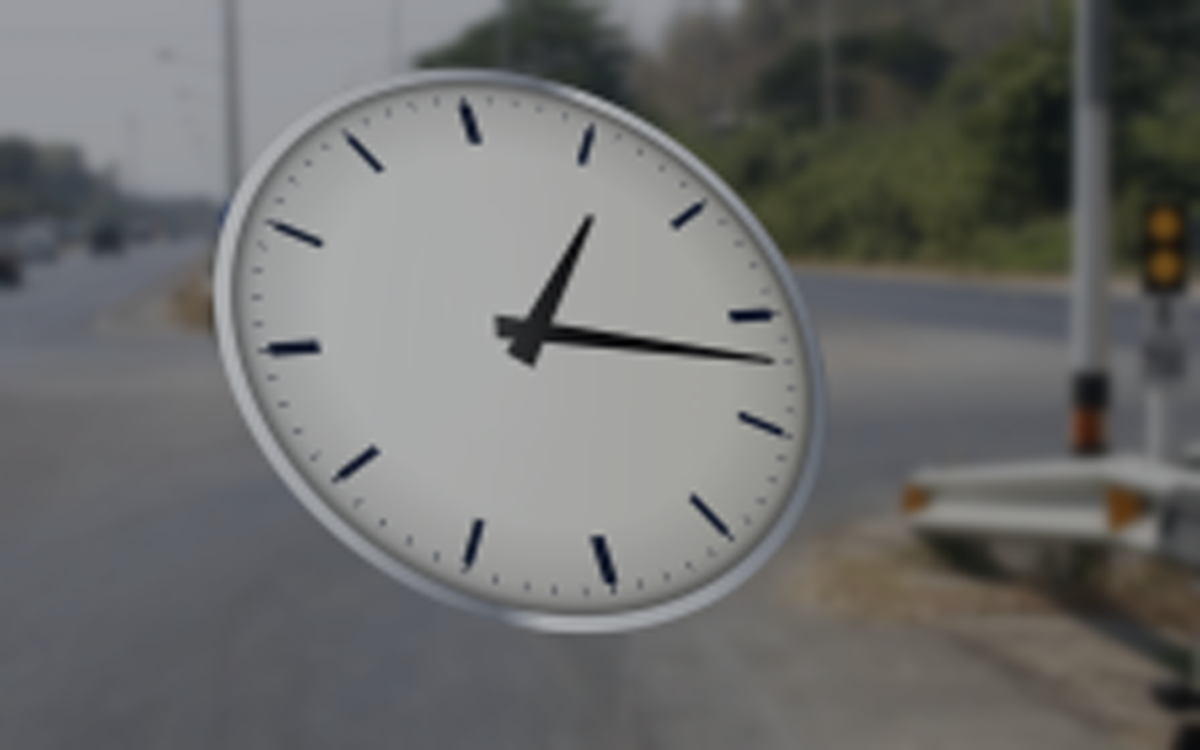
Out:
1 h 17 min
